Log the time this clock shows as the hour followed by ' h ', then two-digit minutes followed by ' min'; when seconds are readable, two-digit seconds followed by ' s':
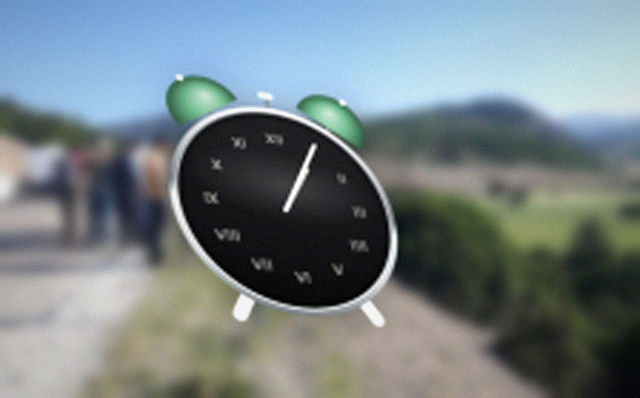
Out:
1 h 05 min
